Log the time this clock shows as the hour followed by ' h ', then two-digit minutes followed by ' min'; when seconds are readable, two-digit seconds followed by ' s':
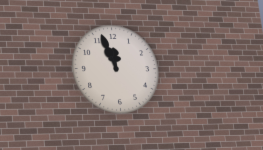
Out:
11 h 57 min
